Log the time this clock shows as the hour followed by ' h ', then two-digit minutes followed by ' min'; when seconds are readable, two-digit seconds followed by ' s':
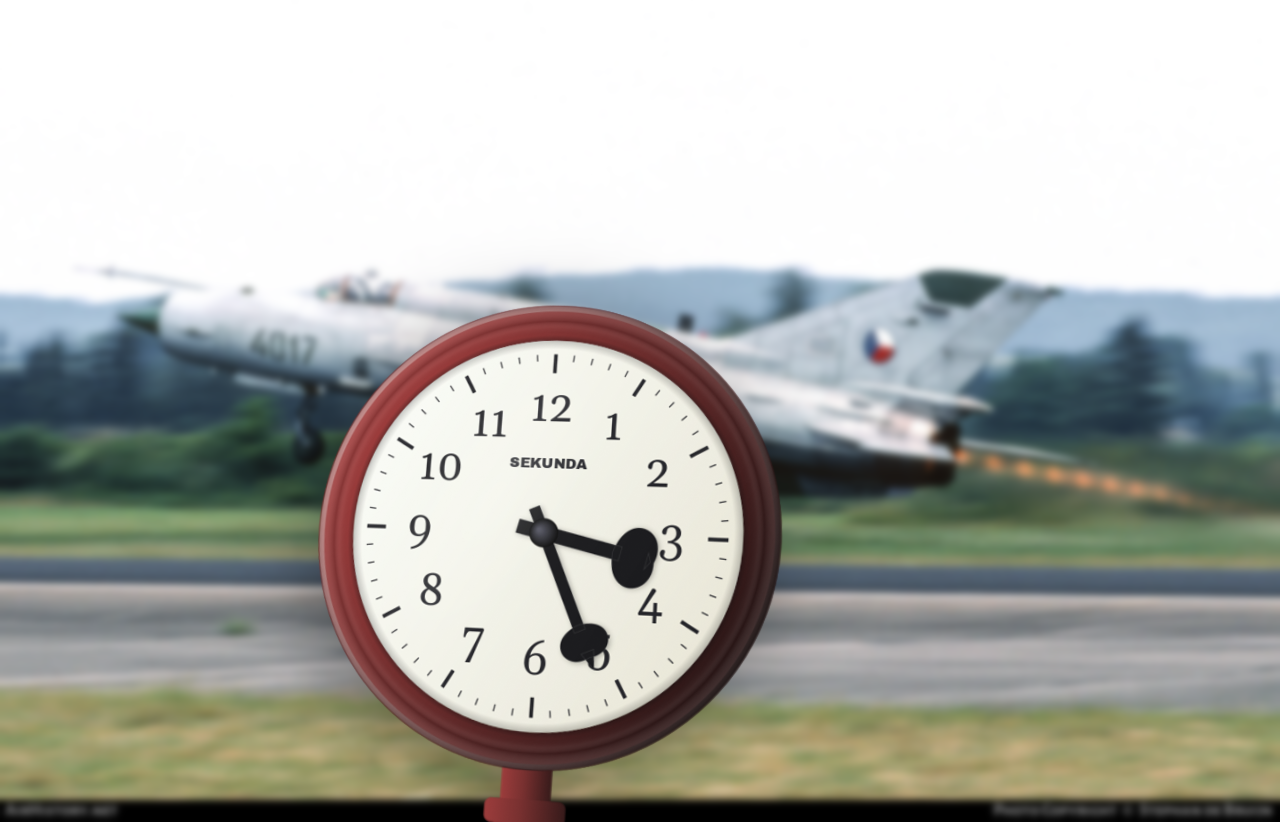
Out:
3 h 26 min
